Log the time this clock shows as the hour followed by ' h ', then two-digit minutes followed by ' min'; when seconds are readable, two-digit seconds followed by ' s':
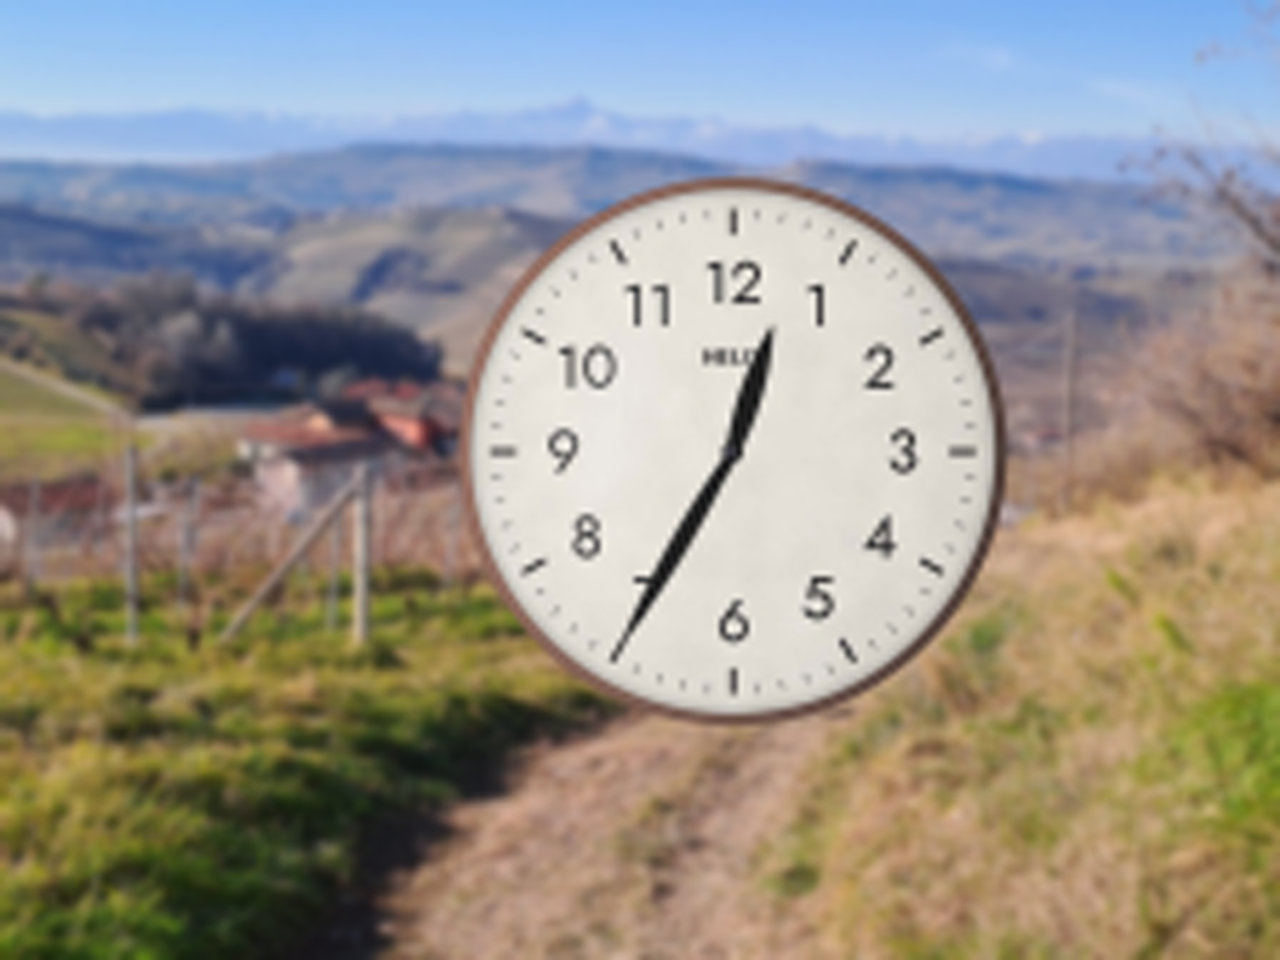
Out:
12 h 35 min
